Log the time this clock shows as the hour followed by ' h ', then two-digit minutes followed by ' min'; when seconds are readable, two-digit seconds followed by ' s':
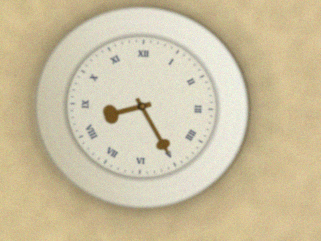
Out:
8 h 25 min
